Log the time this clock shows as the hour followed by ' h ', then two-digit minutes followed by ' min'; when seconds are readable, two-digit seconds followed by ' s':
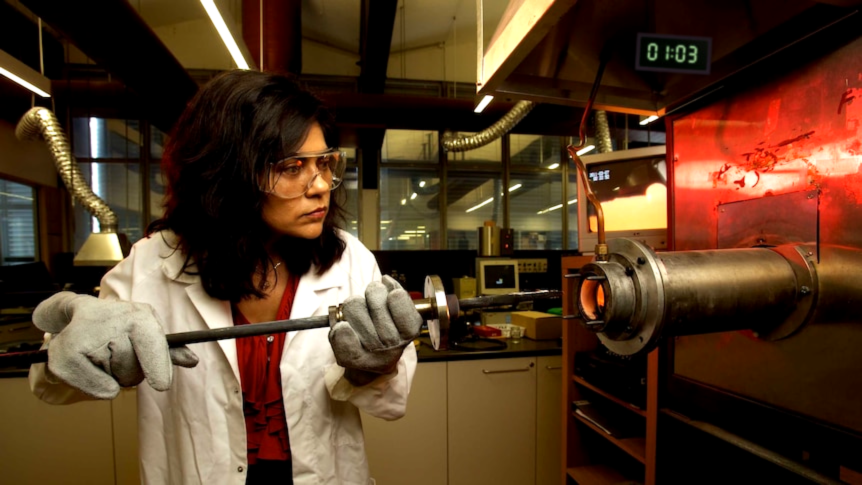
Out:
1 h 03 min
